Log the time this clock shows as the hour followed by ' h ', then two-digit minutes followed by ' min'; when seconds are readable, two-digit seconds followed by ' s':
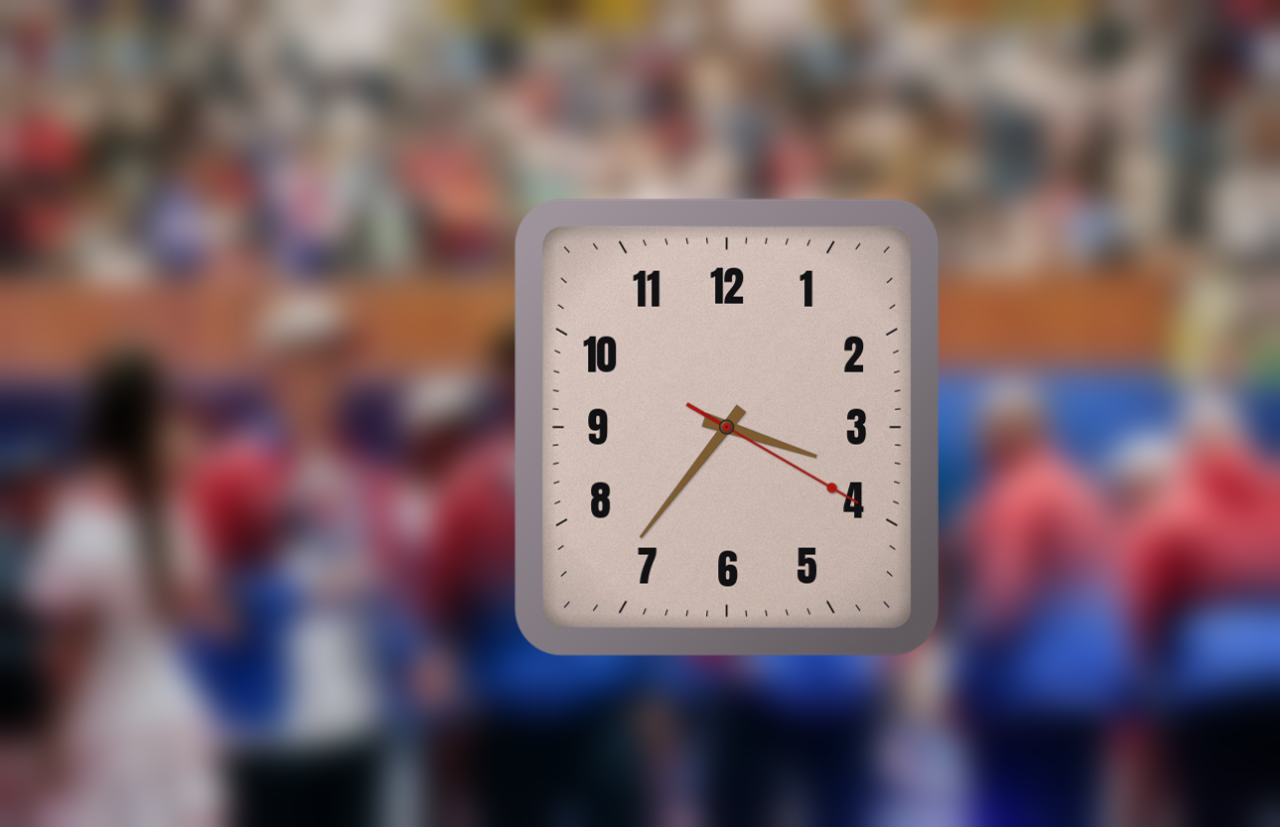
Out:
3 h 36 min 20 s
